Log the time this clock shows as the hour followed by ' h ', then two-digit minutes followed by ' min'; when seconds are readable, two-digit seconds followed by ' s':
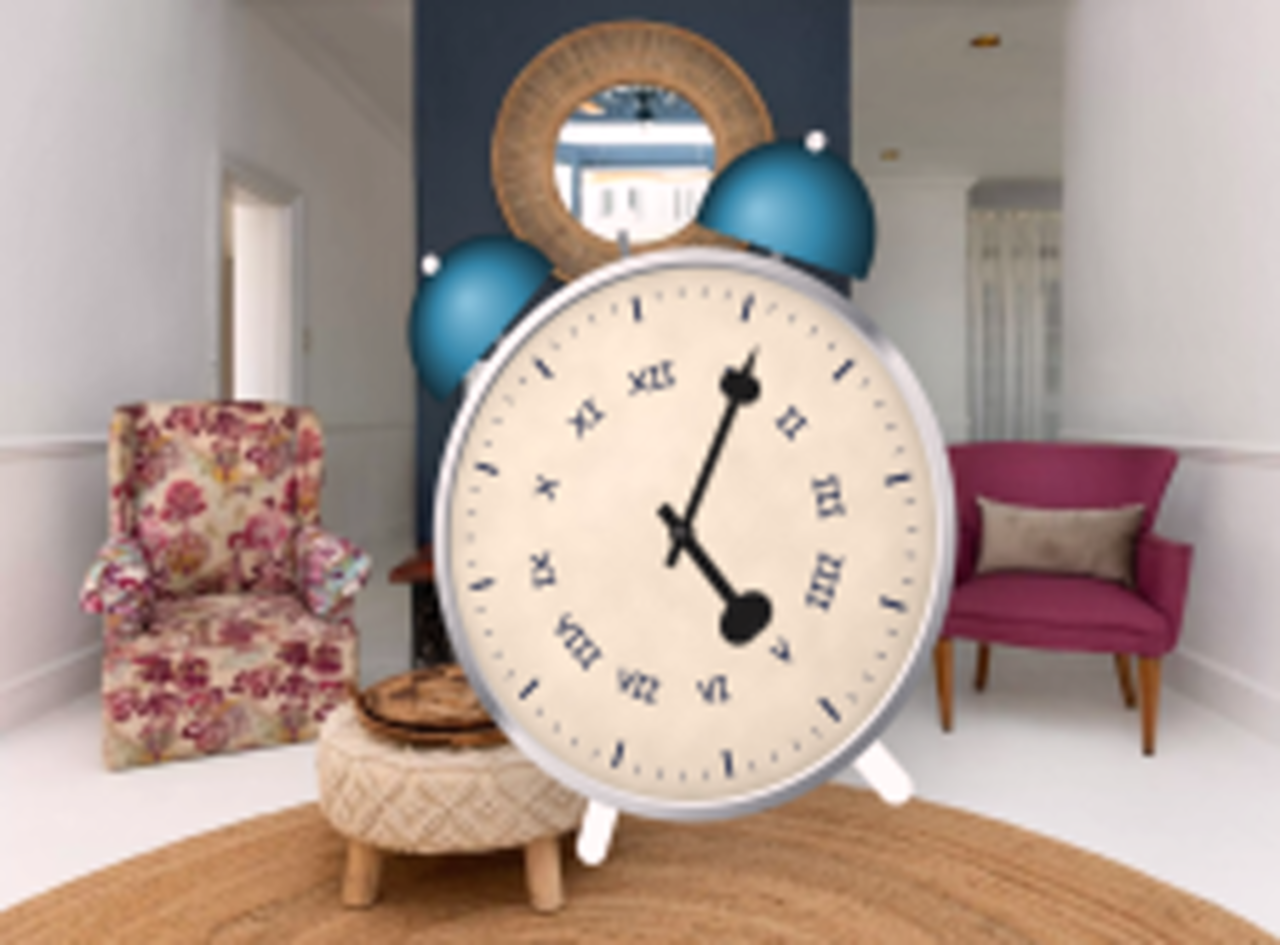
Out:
5 h 06 min
